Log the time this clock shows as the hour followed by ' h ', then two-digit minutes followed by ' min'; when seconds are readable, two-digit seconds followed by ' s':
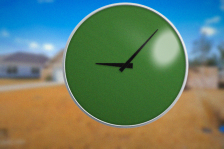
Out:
9 h 07 min
